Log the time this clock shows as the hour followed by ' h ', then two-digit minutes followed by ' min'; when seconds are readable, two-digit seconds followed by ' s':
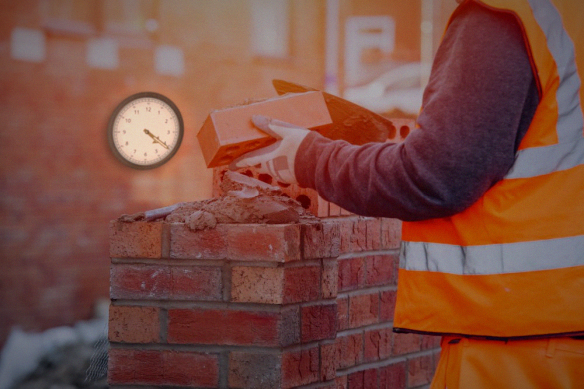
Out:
4 h 21 min
